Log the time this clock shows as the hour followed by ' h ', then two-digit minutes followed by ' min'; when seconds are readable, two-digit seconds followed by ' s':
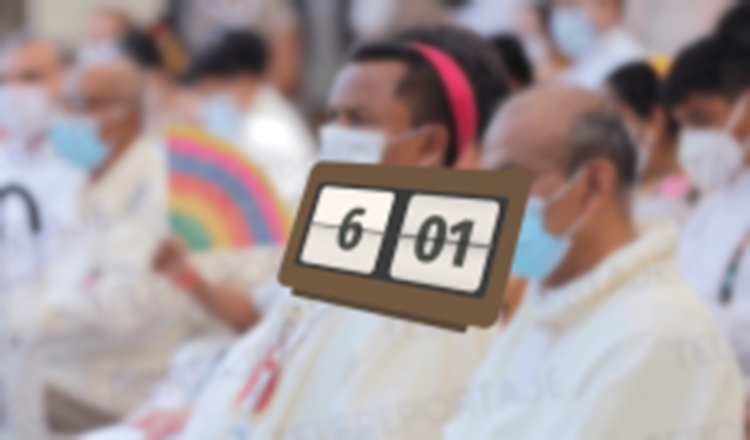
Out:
6 h 01 min
